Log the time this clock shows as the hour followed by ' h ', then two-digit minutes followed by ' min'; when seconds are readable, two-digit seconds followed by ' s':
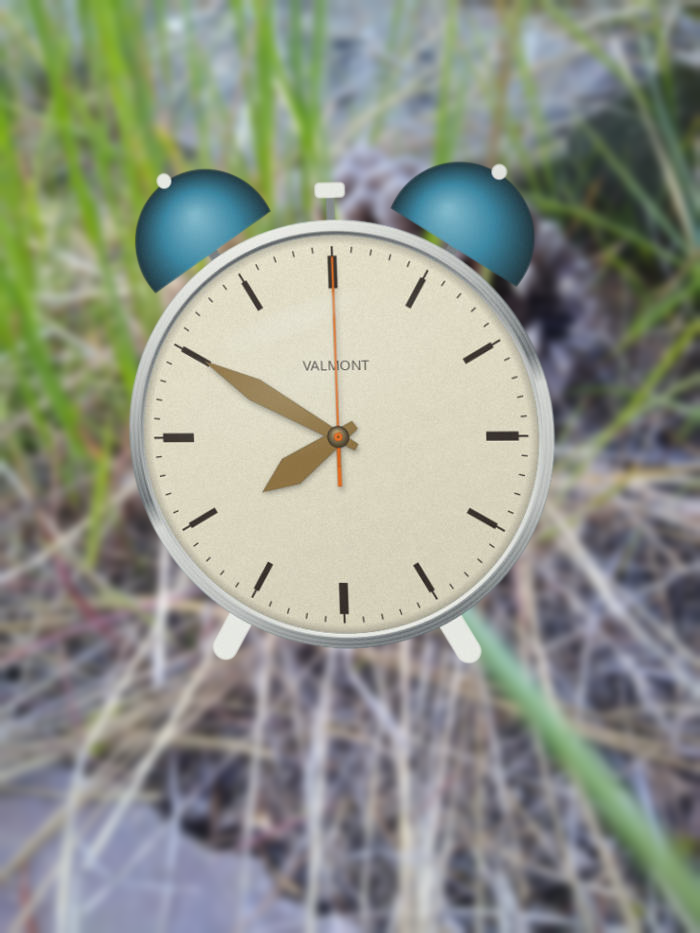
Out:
7 h 50 min 00 s
